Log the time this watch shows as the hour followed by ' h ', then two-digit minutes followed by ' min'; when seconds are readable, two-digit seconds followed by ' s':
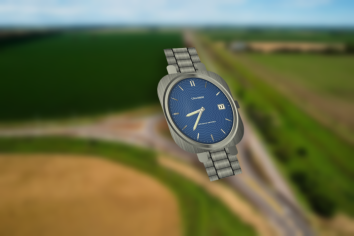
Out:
8 h 37 min
